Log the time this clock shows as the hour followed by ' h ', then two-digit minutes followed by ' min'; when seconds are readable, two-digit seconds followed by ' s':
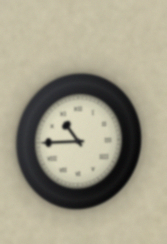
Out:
10 h 45 min
